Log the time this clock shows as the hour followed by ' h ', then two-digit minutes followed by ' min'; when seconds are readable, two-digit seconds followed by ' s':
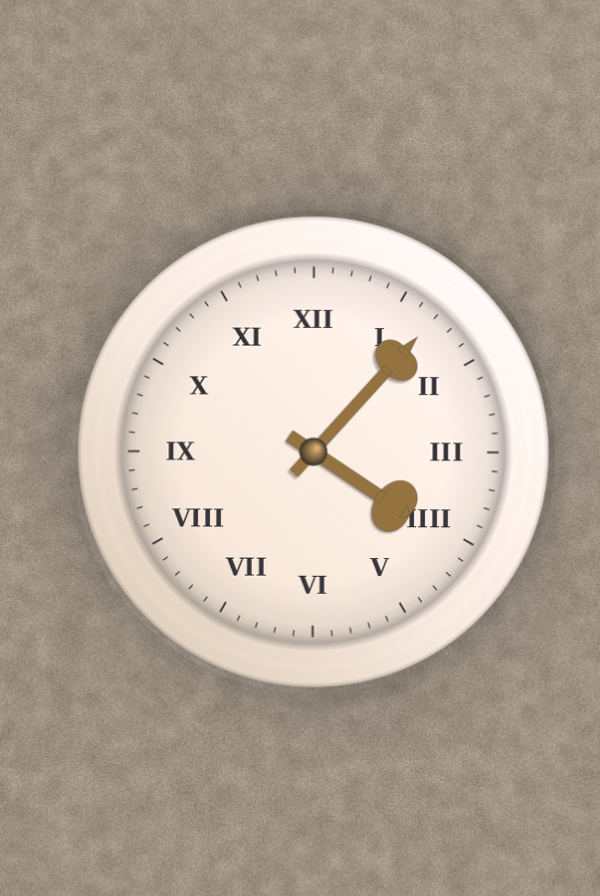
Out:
4 h 07 min
